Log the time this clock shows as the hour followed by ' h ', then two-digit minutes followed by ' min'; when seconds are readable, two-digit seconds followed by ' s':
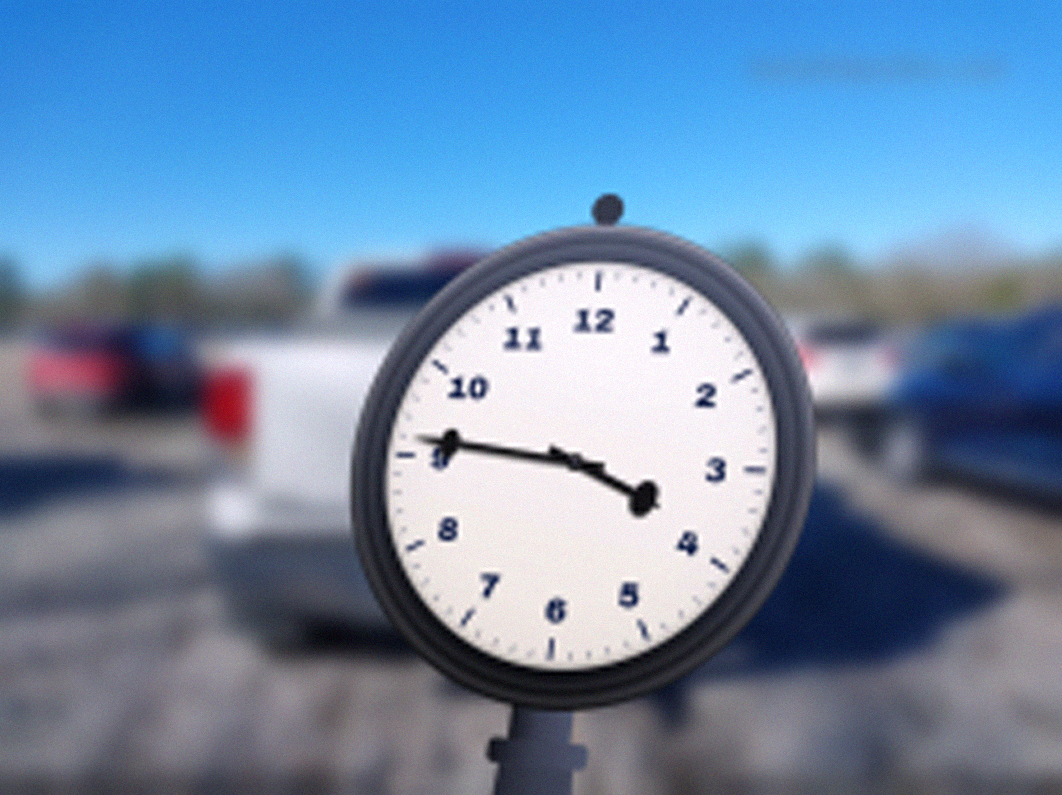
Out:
3 h 46 min
